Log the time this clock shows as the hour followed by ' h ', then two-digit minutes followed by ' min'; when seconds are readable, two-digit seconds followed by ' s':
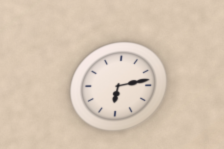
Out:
6 h 13 min
